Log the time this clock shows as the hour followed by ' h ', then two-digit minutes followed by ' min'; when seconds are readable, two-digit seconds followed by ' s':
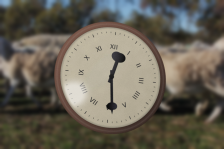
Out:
12 h 29 min
